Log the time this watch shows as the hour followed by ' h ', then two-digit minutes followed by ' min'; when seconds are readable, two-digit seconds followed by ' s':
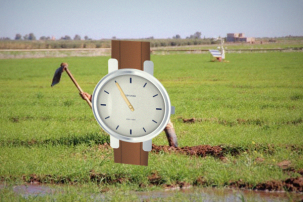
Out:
10 h 55 min
